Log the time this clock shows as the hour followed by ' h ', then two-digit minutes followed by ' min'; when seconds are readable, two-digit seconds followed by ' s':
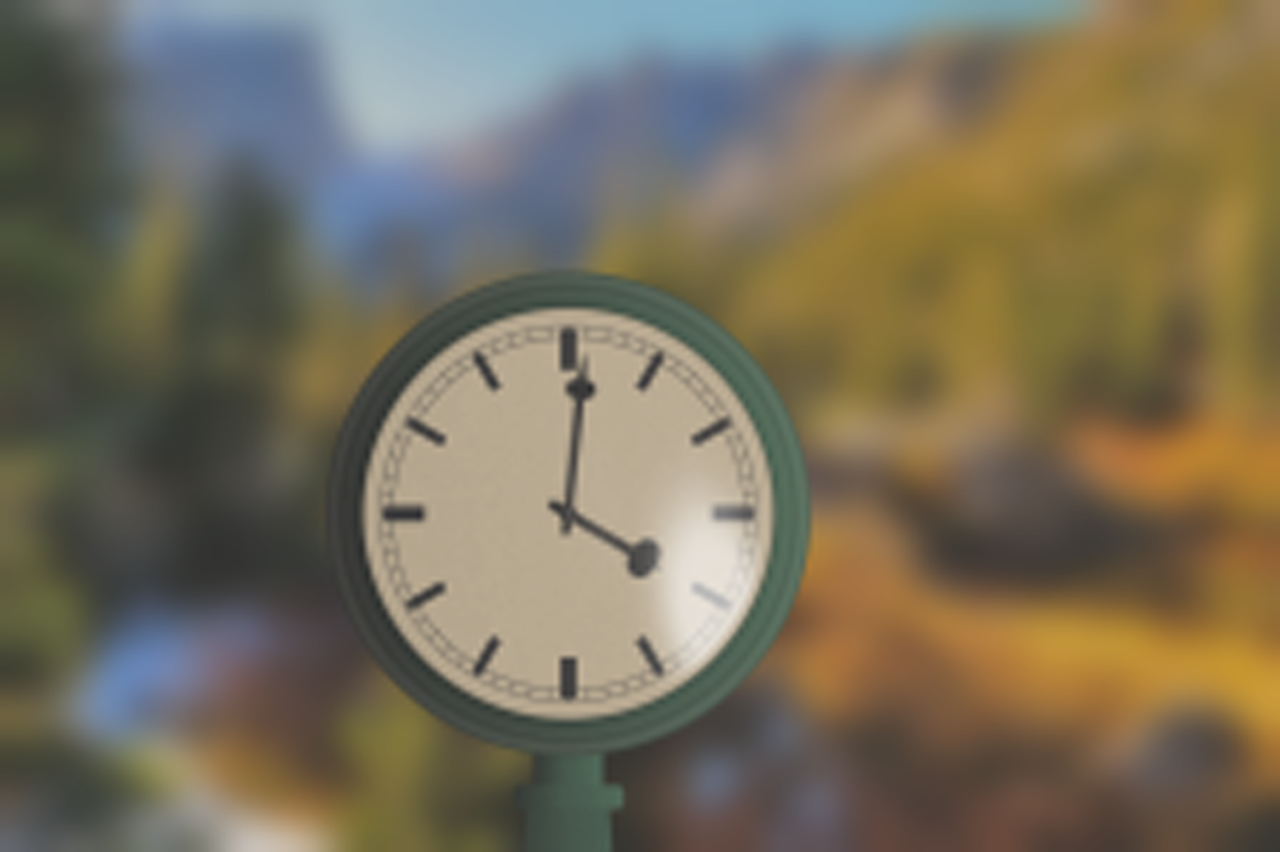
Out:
4 h 01 min
